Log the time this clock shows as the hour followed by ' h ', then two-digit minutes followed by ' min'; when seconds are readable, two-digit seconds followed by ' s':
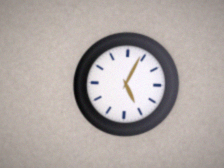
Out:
5 h 04 min
